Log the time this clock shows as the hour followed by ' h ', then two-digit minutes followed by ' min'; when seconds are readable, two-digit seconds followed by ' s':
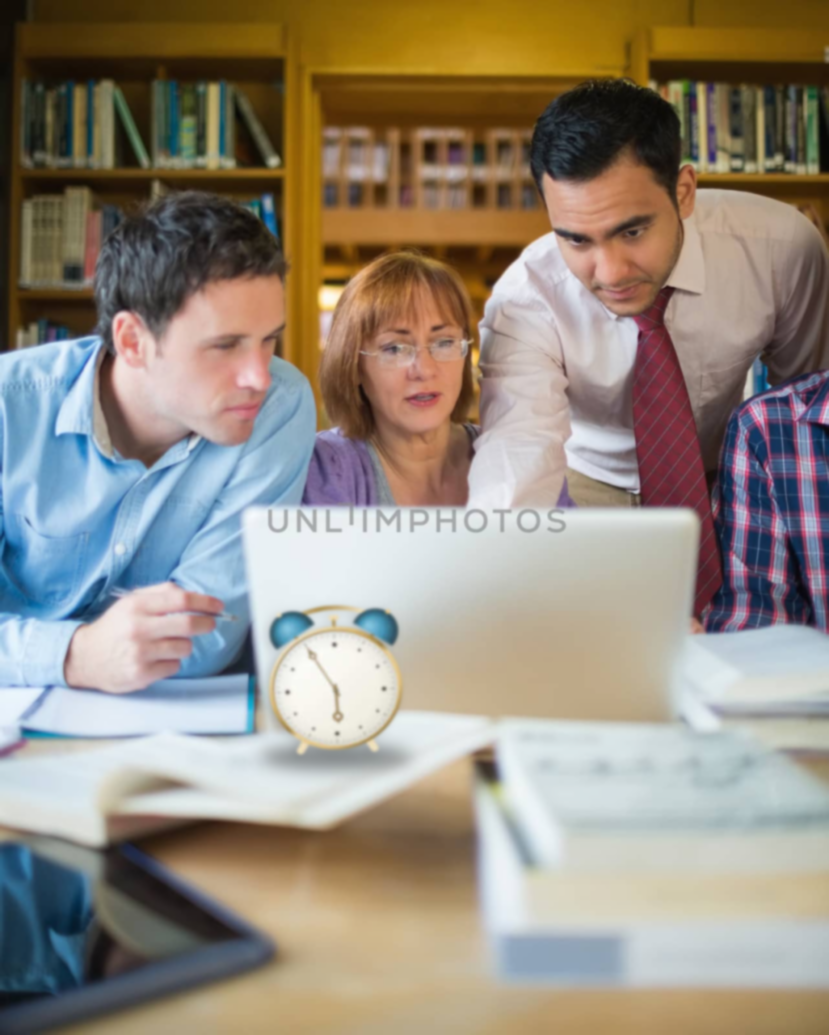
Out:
5 h 55 min
